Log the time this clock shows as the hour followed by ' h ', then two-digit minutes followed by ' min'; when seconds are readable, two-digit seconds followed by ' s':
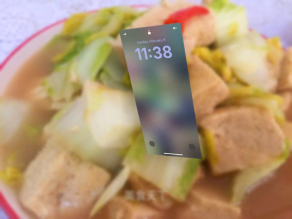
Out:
11 h 38 min
